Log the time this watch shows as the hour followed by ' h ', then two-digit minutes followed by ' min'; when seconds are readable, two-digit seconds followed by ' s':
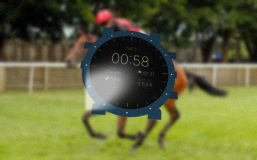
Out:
0 h 58 min
